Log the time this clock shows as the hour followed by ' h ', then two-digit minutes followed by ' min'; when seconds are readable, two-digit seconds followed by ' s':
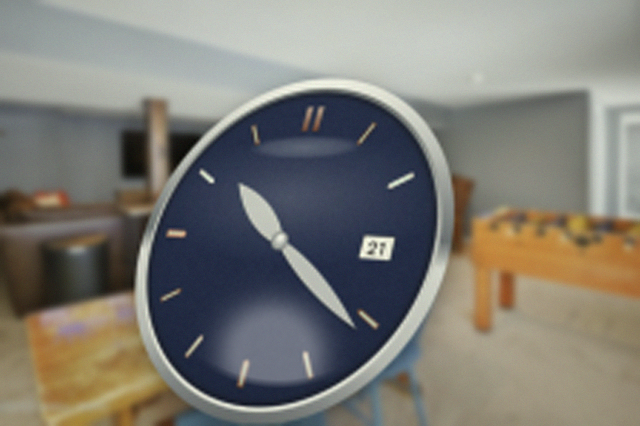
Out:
10 h 21 min
